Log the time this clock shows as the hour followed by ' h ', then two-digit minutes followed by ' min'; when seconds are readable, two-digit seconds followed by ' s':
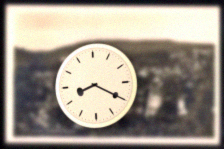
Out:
8 h 20 min
